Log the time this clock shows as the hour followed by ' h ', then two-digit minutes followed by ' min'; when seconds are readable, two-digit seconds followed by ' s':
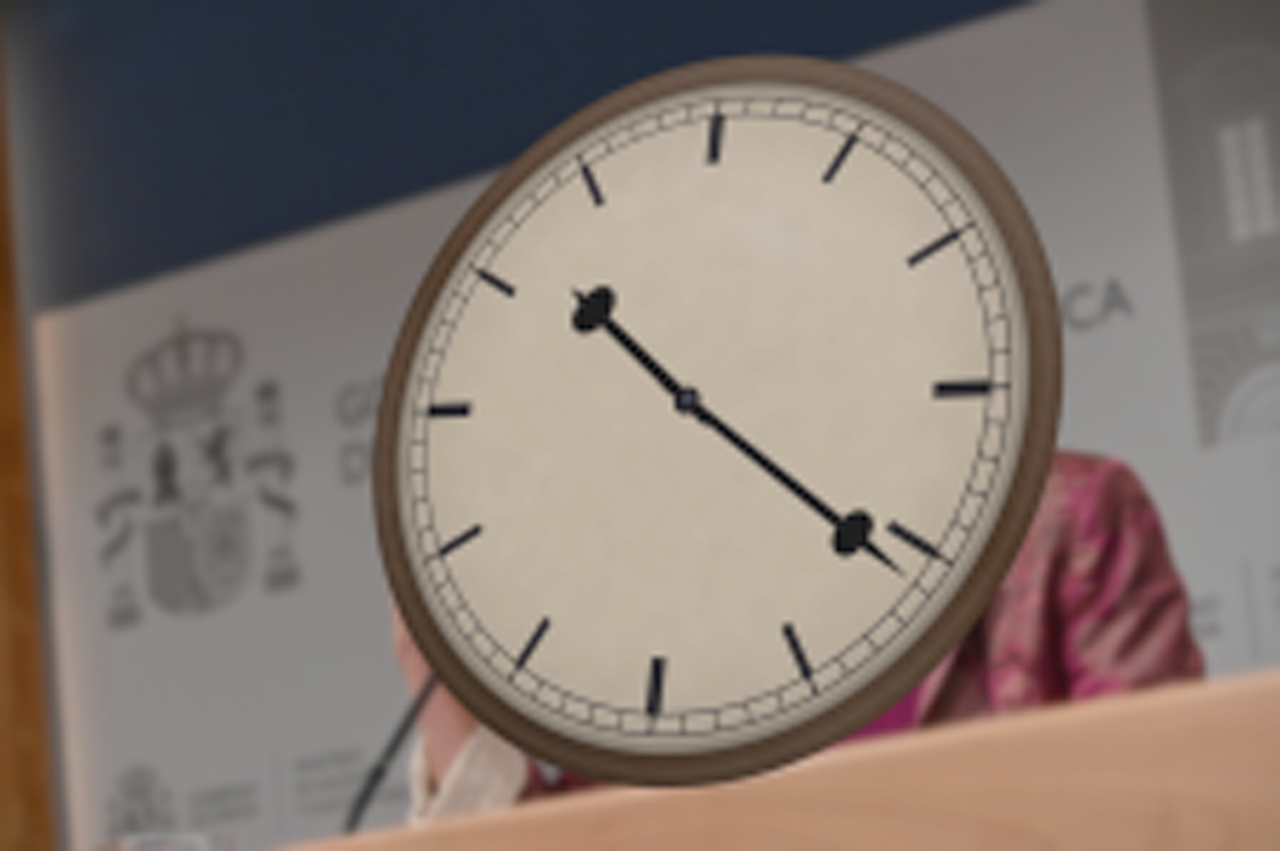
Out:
10 h 21 min
